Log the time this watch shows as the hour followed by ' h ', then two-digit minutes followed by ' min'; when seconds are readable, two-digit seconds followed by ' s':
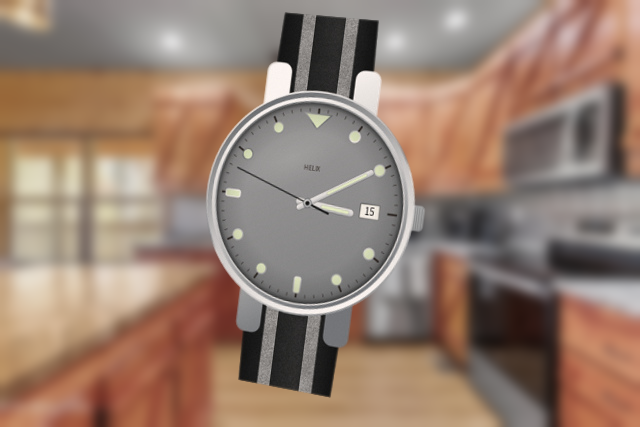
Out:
3 h 09 min 48 s
